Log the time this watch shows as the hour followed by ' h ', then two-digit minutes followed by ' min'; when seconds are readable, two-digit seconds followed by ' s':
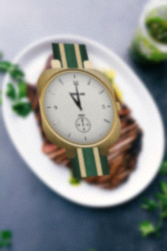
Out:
11 h 00 min
